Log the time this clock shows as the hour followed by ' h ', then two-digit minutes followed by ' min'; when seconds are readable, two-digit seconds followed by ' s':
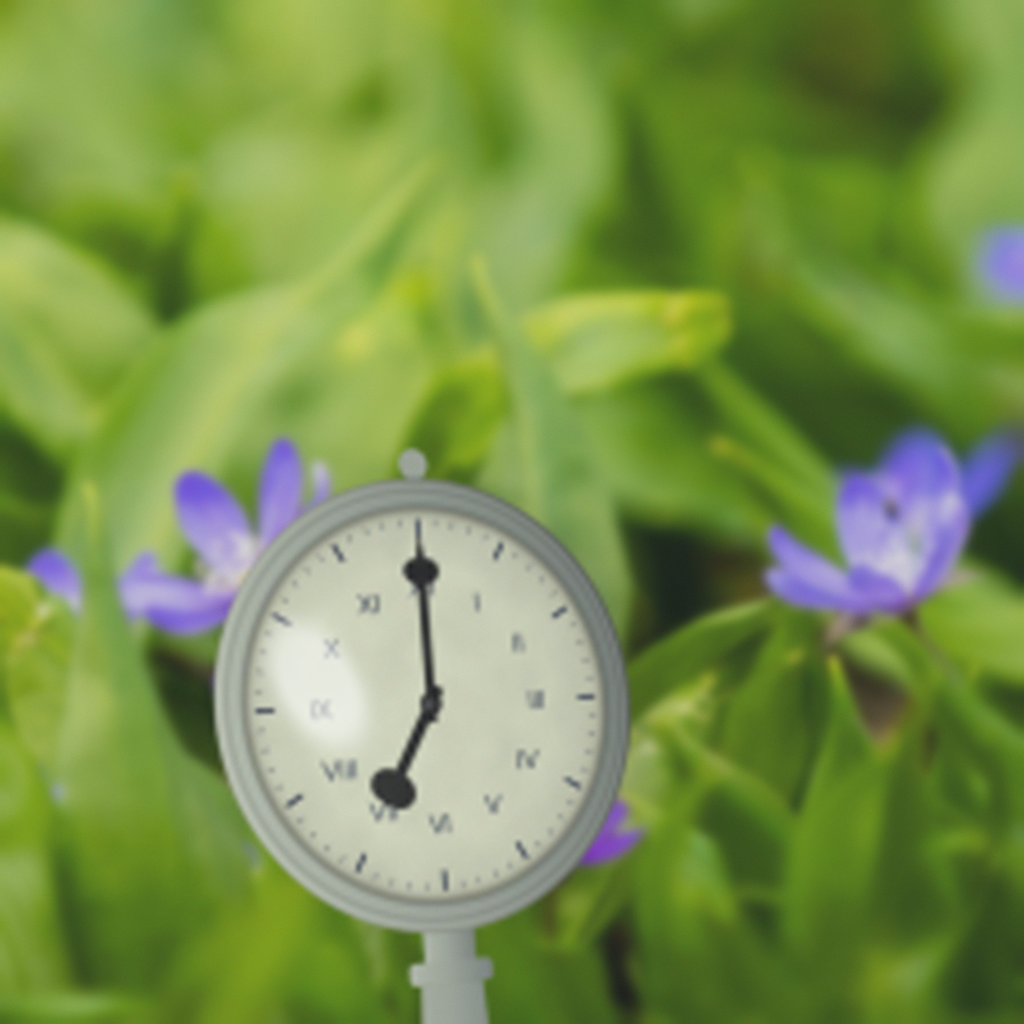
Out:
7 h 00 min
